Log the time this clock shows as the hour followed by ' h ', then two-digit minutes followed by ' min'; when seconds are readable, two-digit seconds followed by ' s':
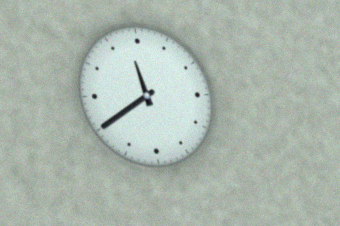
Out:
11 h 40 min
